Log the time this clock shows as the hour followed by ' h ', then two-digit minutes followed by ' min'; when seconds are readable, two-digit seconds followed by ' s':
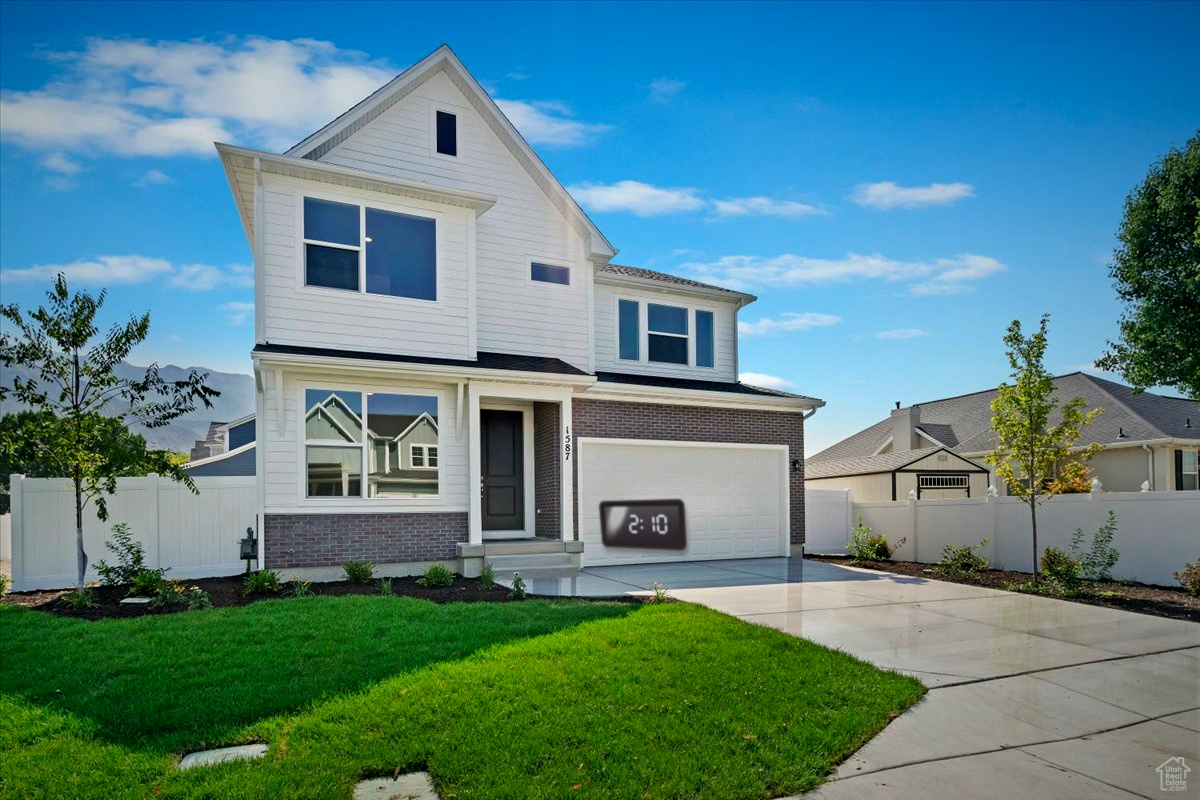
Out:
2 h 10 min
